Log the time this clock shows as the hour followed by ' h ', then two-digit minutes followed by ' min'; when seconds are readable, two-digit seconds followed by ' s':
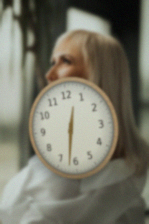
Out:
12 h 32 min
